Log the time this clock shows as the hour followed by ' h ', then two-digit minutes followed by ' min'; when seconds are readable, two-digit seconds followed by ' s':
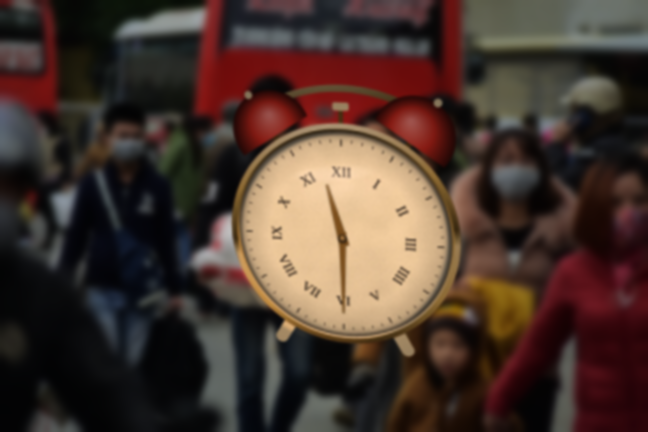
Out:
11 h 30 min
